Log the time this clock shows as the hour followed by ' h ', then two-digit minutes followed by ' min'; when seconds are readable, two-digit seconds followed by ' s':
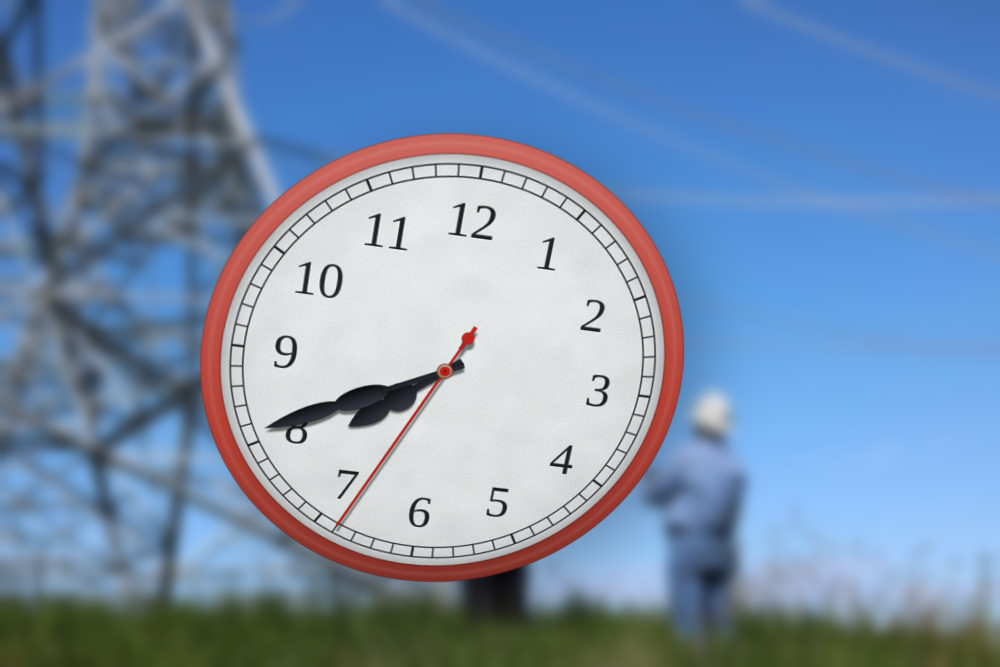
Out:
7 h 40 min 34 s
